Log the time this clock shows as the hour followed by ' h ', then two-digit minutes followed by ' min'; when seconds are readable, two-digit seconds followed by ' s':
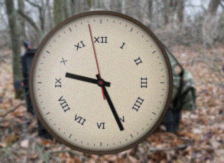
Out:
9 h 25 min 58 s
